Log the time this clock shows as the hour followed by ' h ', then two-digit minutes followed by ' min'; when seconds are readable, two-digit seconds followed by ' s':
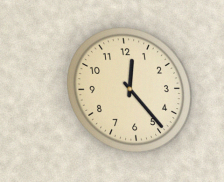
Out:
12 h 24 min
